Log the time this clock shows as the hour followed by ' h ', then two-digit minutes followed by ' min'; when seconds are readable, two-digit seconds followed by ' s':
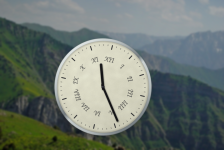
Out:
11 h 24 min
